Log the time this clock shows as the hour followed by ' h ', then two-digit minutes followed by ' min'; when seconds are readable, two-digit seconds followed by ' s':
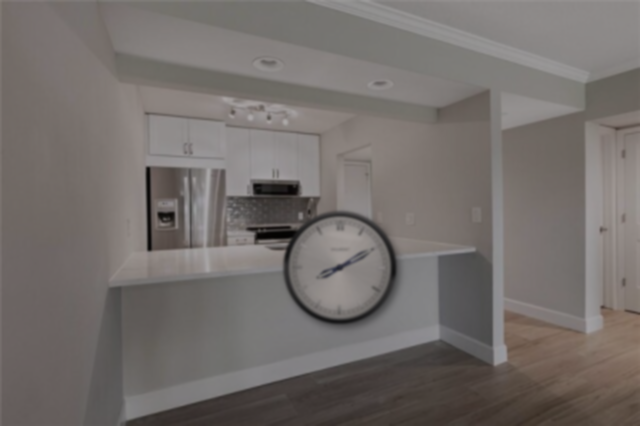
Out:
8 h 10 min
